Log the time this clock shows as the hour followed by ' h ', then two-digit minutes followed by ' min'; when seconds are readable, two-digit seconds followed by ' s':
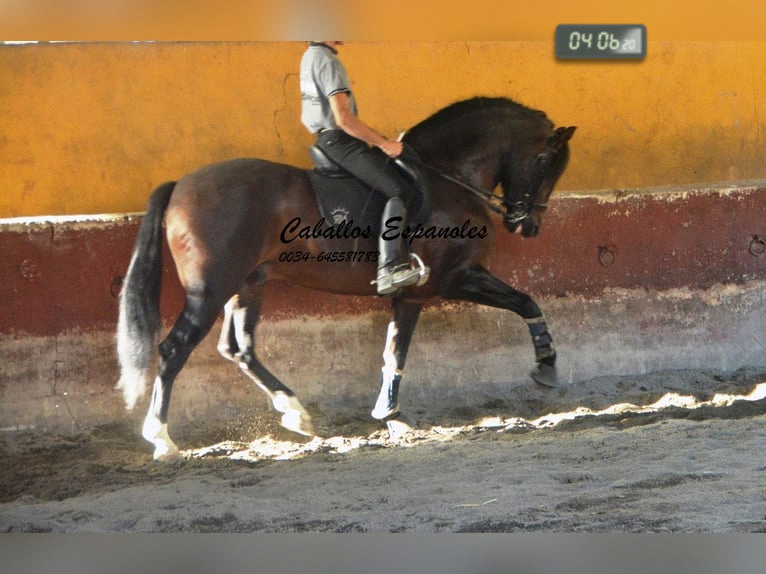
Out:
4 h 06 min
